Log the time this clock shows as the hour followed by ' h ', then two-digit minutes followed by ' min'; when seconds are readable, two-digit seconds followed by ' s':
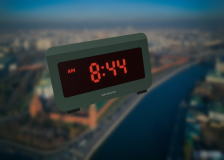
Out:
8 h 44 min
